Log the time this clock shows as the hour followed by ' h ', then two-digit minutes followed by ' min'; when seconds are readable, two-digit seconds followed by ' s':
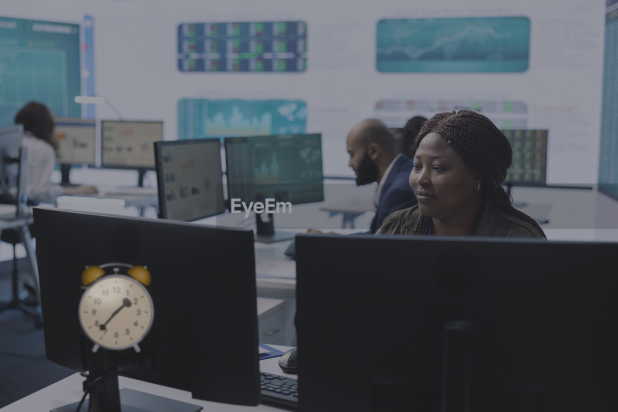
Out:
1 h 37 min
